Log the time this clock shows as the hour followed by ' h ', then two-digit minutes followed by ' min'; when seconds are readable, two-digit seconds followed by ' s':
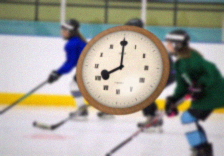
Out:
8 h 00 min
